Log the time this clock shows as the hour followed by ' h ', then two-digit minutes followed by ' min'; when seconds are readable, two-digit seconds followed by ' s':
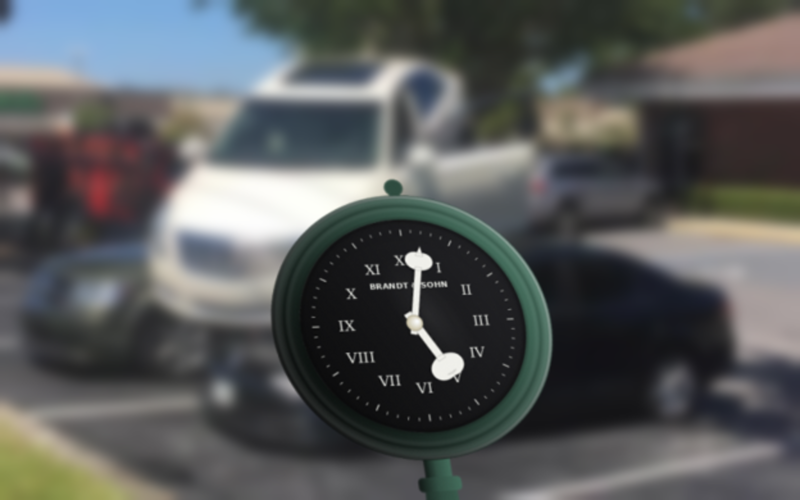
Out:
5 h 02 min
